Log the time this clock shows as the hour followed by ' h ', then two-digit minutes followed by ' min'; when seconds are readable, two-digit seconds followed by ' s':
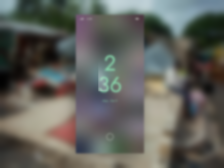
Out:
2 h 36 min
